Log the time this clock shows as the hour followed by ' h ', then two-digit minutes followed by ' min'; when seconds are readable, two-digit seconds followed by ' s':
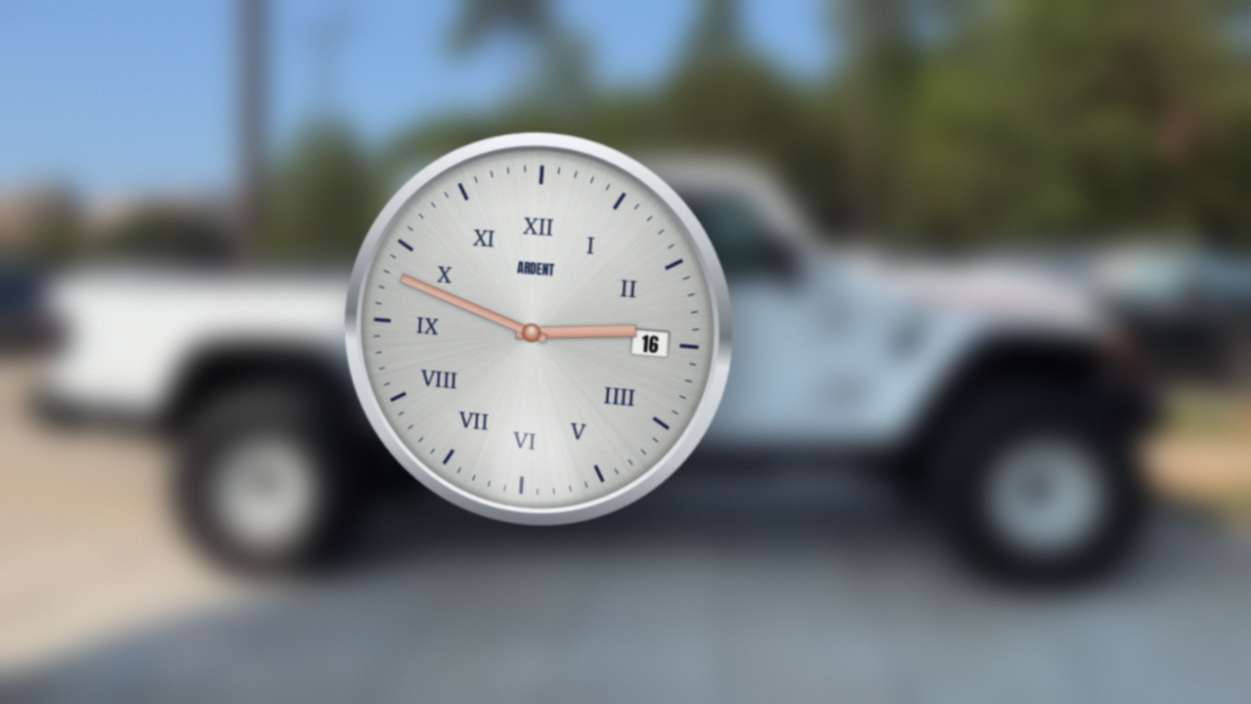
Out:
2 h 48 min
